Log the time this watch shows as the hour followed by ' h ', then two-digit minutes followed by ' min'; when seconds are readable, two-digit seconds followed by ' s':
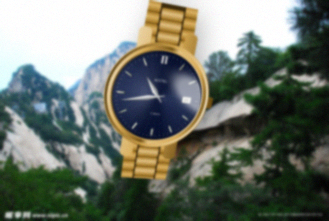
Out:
10 h 43 min
